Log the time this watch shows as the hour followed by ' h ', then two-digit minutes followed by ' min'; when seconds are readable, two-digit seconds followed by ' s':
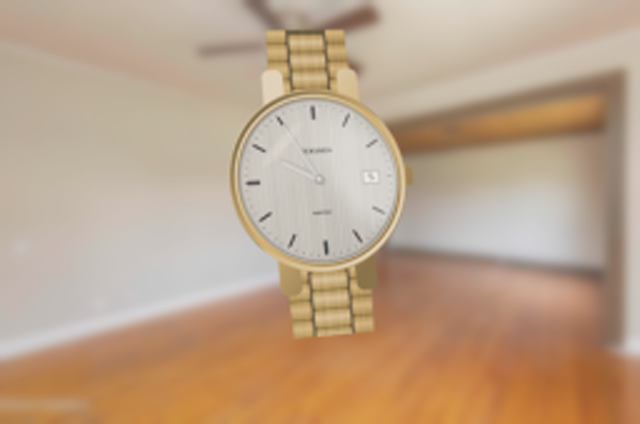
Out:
9 h 55 min
